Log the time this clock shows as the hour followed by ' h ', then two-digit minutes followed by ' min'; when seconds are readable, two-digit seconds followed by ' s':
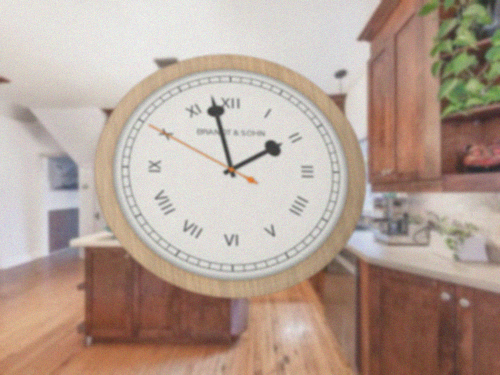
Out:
1 h 57 min 50 s
